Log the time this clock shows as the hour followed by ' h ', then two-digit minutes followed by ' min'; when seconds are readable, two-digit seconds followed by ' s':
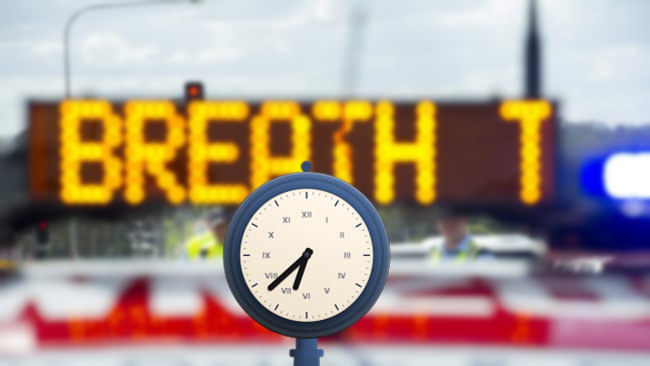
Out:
6 h 38 min
